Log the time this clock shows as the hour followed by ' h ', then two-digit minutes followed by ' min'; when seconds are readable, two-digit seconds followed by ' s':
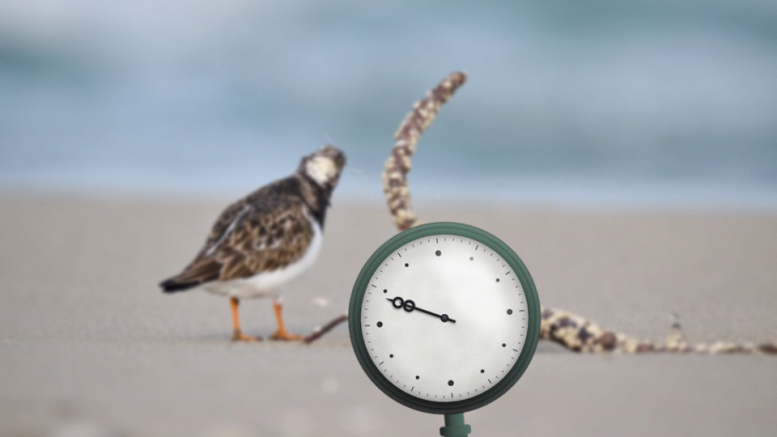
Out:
9 h 49 min
